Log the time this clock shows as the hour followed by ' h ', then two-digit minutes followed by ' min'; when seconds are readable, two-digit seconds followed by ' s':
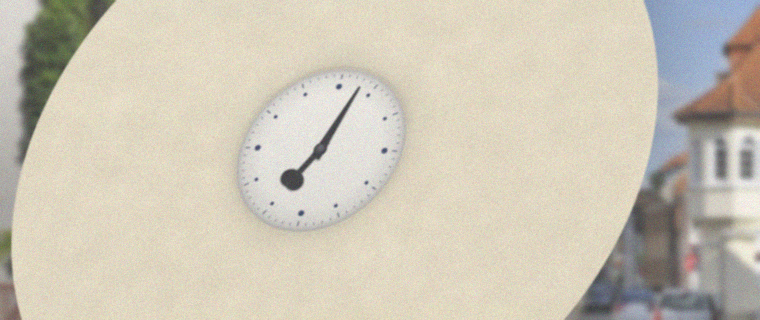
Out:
7 h 03 min
